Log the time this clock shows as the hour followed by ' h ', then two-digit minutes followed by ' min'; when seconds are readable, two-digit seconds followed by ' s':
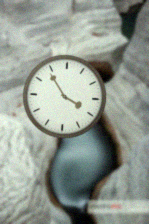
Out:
3 h 54 min
